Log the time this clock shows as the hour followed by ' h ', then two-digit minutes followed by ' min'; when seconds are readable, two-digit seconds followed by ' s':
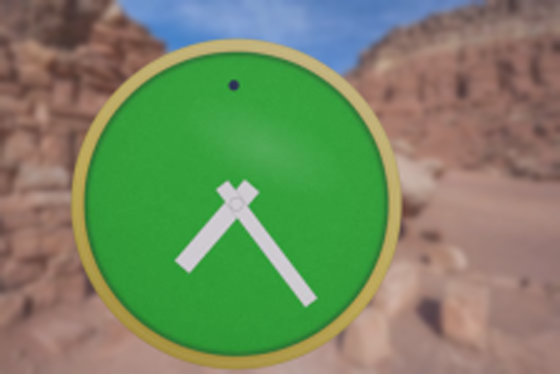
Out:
7 h 24 min
